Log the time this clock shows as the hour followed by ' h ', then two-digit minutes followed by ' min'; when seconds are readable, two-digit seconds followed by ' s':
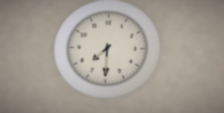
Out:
7 h 30 min
